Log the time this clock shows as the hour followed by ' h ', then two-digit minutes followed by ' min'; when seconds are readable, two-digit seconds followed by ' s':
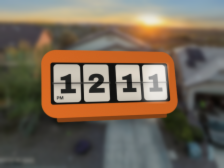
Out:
12 h 11 min
